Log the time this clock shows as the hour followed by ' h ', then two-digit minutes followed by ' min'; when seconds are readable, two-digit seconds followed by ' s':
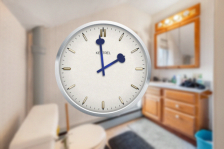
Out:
1 h 59 min
